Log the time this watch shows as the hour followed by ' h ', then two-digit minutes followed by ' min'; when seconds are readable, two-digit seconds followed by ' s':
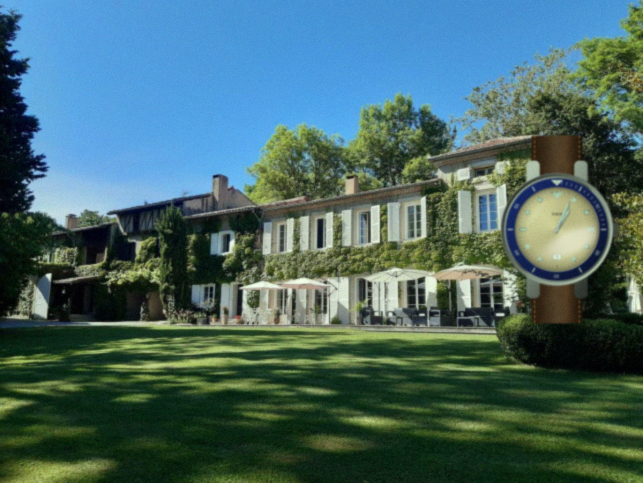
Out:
1 h 04 min
